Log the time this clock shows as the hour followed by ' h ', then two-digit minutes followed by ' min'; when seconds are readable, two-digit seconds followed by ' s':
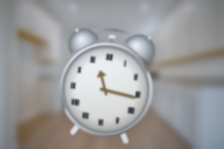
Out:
11 h 16 min
